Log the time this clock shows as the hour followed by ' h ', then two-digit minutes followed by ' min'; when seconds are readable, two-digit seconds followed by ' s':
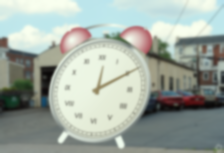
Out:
12 h 10 min
